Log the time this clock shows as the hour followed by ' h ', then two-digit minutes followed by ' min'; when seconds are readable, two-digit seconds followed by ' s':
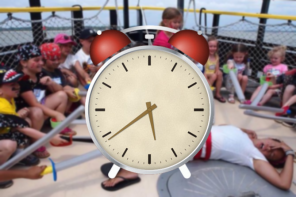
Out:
5 h 39 min
